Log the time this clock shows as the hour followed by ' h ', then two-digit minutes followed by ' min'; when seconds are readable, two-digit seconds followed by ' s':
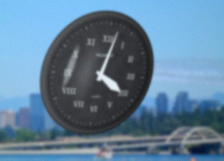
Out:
4 h 02 min
